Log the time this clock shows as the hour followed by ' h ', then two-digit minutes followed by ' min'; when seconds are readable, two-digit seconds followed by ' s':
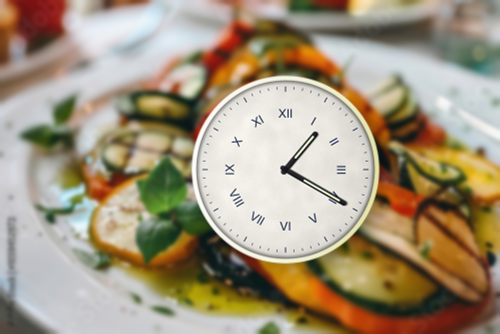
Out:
1 h 20 min
